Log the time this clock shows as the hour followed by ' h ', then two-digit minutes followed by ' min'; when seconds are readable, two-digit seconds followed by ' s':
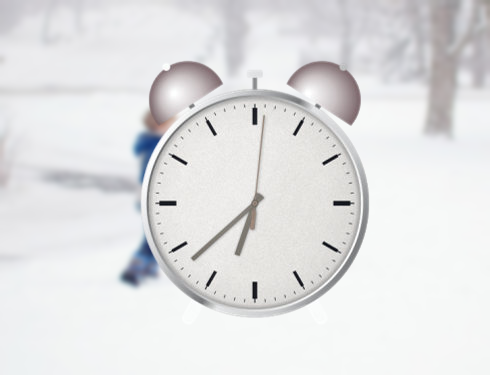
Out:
6 h 38 min 01 s
